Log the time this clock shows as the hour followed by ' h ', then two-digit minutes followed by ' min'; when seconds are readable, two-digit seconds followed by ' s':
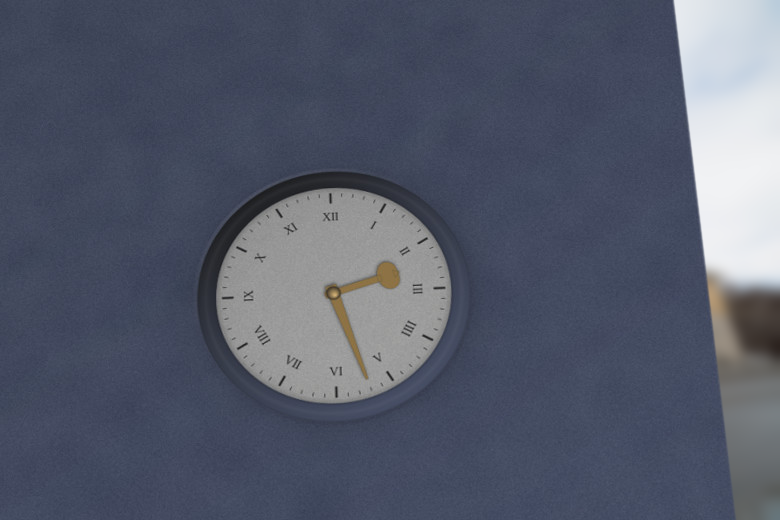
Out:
2 h 27 min
